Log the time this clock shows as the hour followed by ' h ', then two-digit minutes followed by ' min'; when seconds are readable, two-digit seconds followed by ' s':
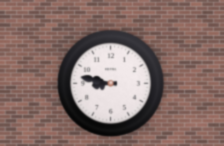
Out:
8 h 47 min
